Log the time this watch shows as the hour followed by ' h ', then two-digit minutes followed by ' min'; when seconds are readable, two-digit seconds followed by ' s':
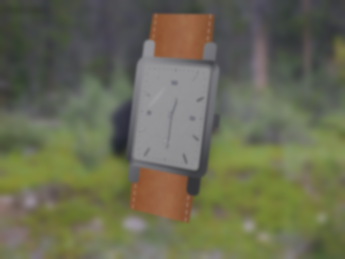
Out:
12 h 30 min
